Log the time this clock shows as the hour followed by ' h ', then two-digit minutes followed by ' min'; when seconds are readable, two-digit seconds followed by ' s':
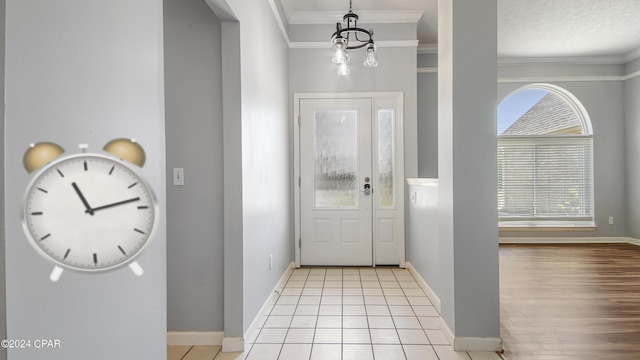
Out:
11 h 13 min
